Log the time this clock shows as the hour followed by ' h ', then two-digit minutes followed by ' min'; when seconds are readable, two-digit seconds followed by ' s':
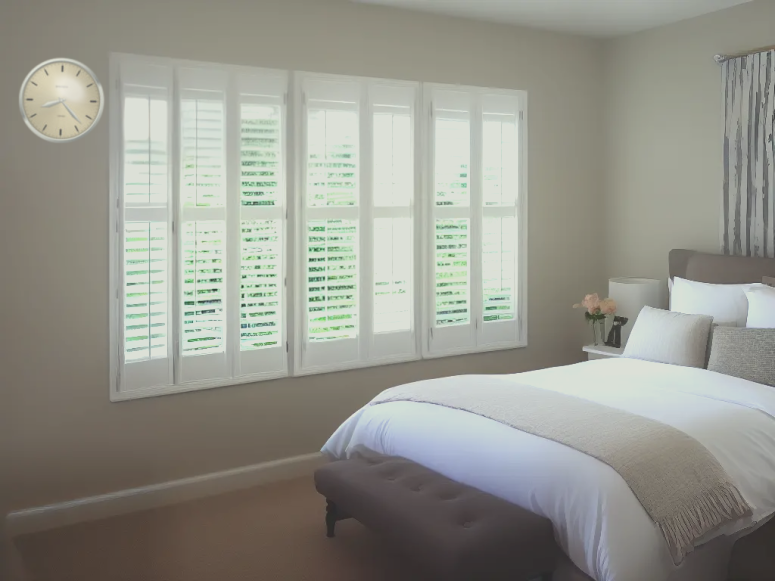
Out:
8 h 23 min
